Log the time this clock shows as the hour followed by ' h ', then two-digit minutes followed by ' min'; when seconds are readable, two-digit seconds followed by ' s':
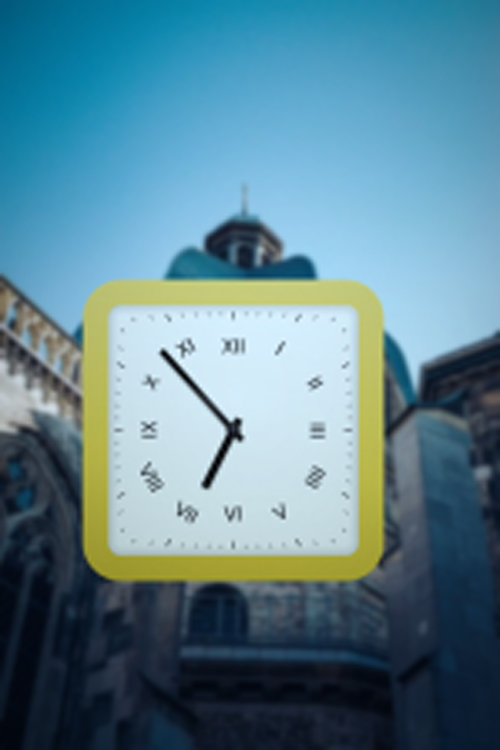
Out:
6 h 53 min
